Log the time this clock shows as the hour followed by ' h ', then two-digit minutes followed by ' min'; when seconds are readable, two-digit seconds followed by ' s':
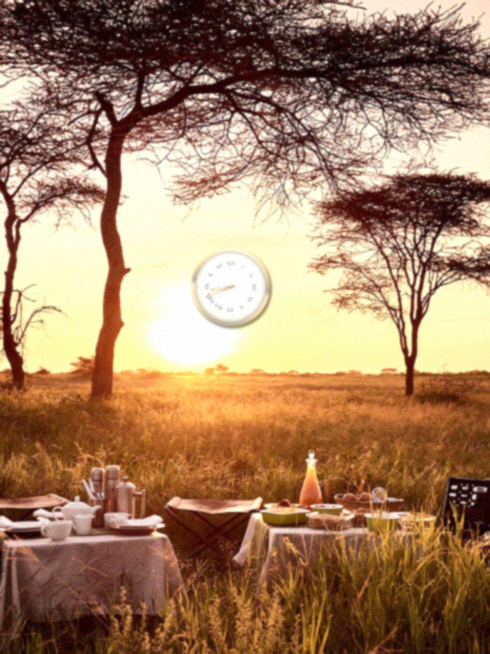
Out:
8 h 41 min
